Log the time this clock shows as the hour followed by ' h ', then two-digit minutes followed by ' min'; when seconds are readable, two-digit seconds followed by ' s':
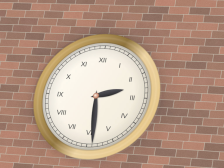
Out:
2 h 29 min
